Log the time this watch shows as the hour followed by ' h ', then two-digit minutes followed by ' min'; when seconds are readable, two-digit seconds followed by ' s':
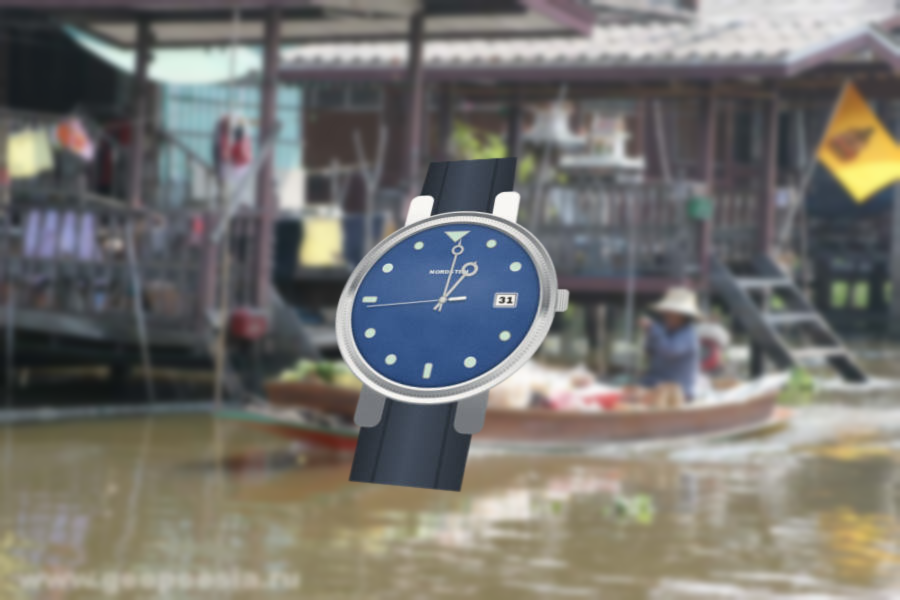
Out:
1 h 00 min 44 s
